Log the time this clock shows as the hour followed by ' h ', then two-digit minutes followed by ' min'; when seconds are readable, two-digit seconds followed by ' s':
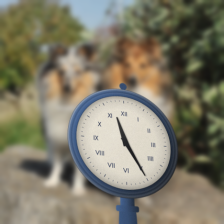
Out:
11 h 25 min
